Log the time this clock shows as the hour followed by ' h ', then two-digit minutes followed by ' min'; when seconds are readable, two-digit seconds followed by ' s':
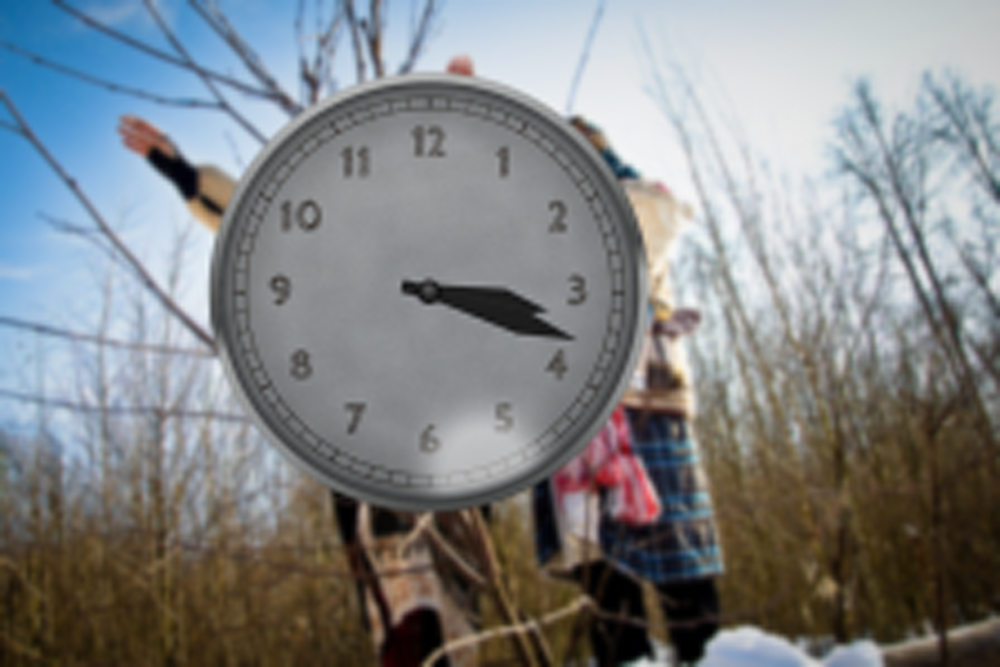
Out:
3 h 18 min
